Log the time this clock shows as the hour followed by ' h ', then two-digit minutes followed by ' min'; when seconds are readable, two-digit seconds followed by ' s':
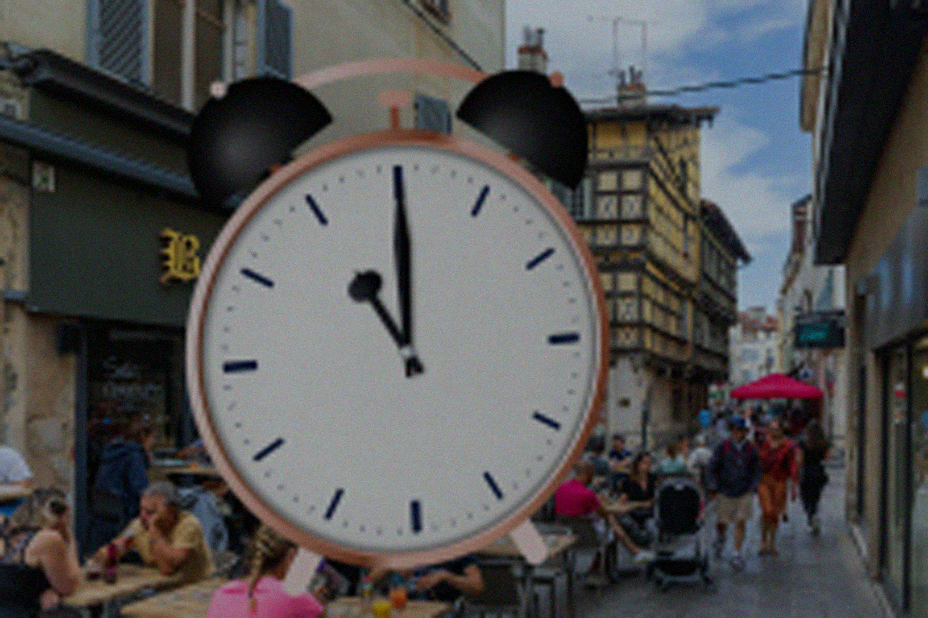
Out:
11 h 00 min
